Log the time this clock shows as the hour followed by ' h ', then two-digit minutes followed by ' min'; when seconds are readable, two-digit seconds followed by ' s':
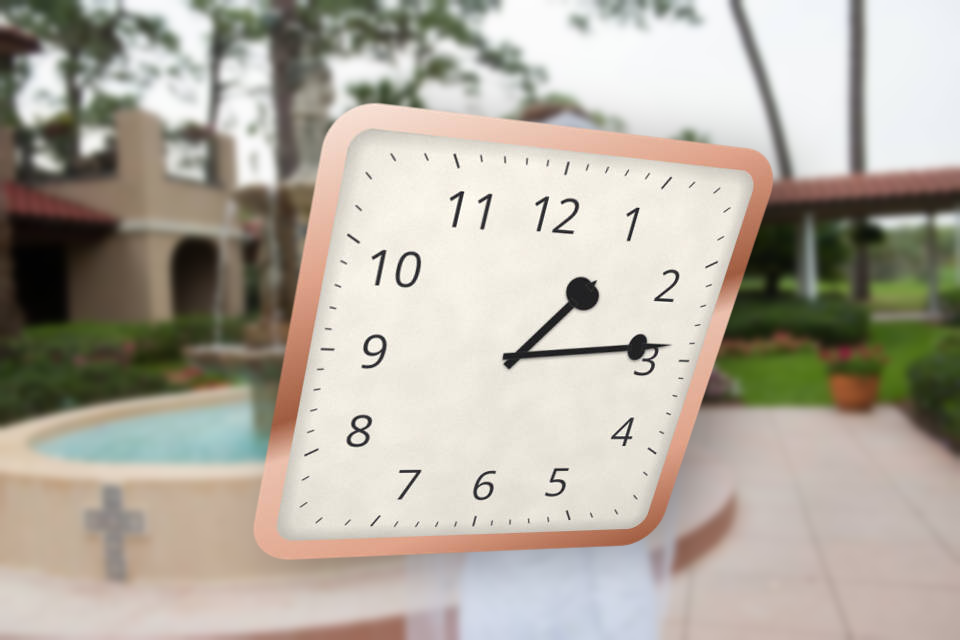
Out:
1 h 14 min
